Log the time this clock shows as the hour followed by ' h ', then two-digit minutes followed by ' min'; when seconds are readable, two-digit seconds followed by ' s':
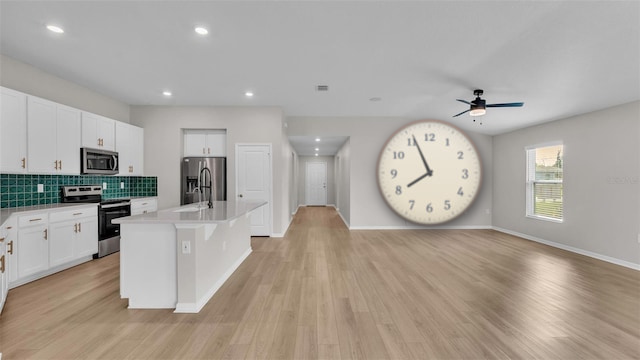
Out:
7 h 56 min
